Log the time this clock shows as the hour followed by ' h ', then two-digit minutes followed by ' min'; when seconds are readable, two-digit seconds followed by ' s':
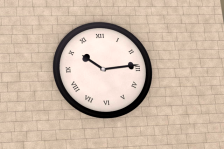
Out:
10 h 14 min
